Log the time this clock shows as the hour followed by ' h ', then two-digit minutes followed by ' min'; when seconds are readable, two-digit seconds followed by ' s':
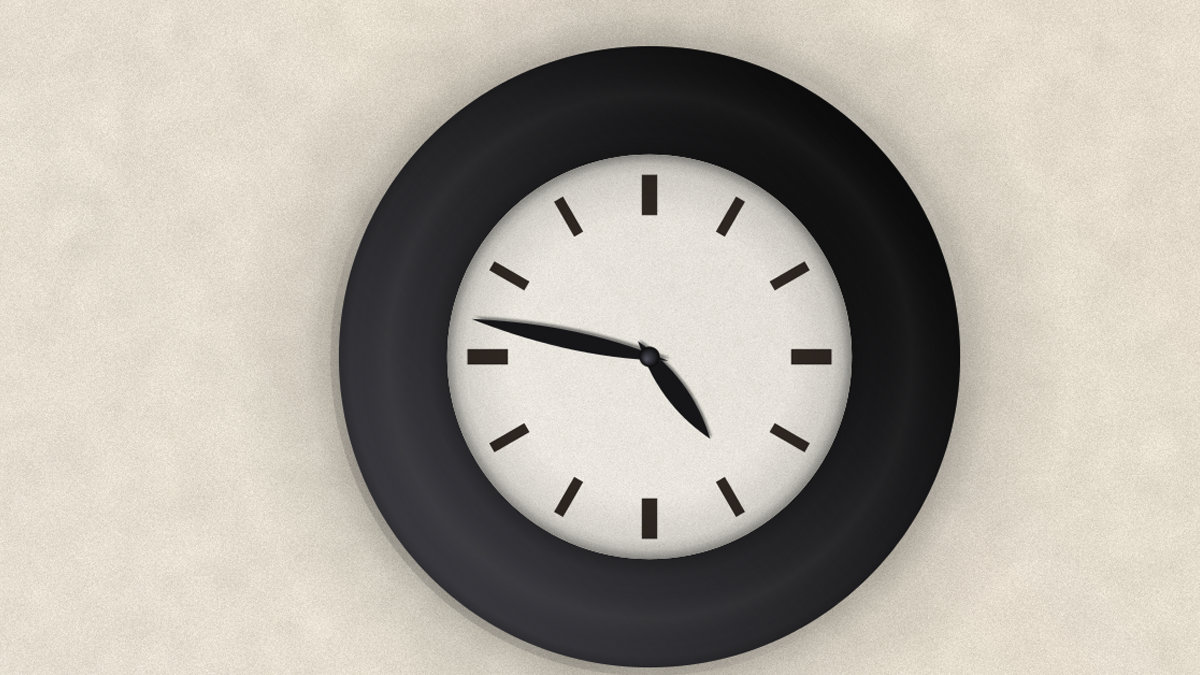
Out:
4 h 47 min
